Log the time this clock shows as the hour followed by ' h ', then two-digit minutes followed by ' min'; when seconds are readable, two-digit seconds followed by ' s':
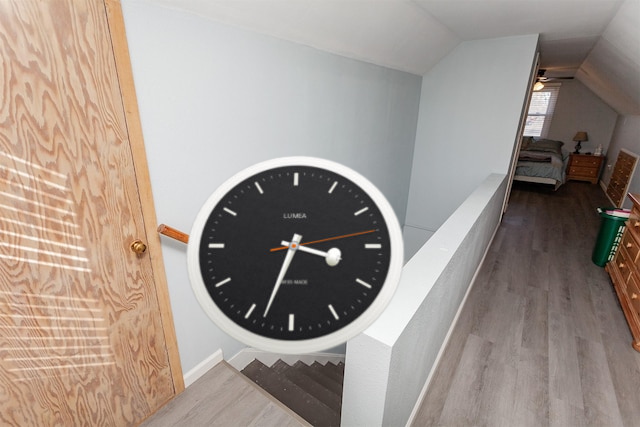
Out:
3 h 33 min 13 s
